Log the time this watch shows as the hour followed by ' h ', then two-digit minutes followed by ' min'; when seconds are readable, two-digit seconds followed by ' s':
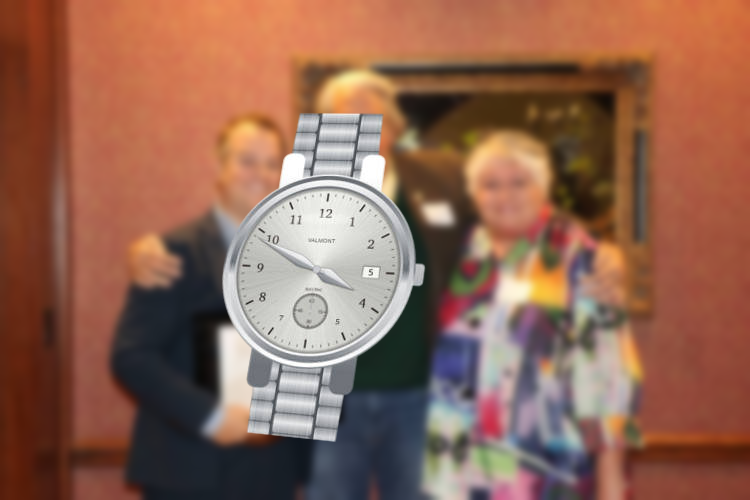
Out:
3 h 49 min
